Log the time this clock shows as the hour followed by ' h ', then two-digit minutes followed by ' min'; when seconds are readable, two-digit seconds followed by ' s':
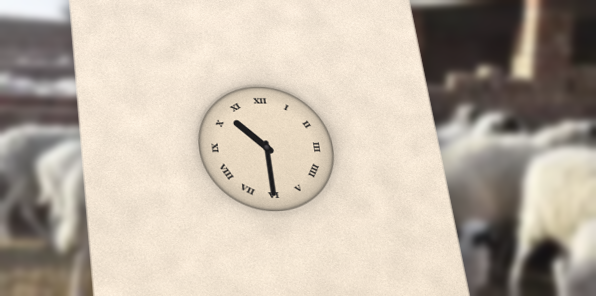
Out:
10 h 30 min
